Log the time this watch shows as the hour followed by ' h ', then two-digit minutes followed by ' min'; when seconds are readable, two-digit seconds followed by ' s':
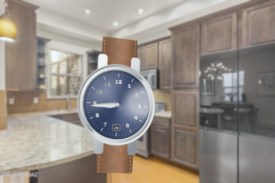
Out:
8 h 44 min
